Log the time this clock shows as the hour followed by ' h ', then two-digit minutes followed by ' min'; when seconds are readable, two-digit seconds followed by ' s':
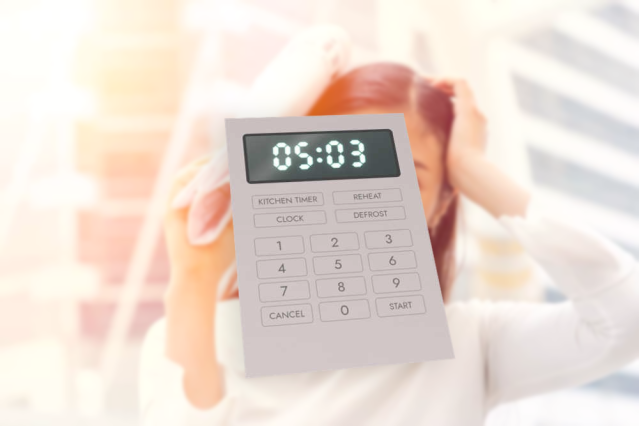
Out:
5 h 03 min
